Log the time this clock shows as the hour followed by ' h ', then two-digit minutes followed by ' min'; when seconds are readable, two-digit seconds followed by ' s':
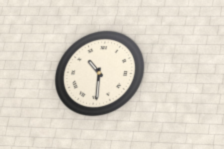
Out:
10 h 29 min
